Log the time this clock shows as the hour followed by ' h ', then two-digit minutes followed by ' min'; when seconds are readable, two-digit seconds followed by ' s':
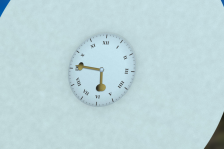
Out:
5 h 46 min
